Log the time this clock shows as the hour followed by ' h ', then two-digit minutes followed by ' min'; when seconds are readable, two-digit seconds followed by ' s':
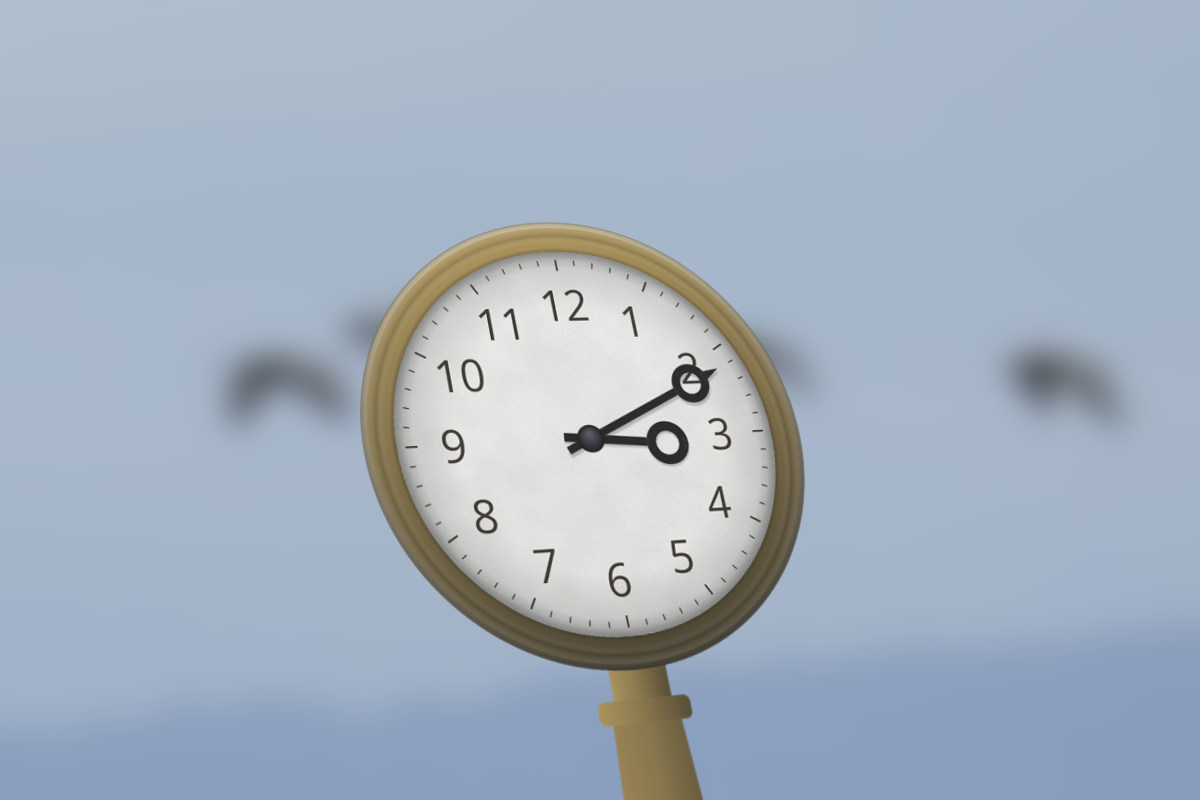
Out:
3 h 11 min
